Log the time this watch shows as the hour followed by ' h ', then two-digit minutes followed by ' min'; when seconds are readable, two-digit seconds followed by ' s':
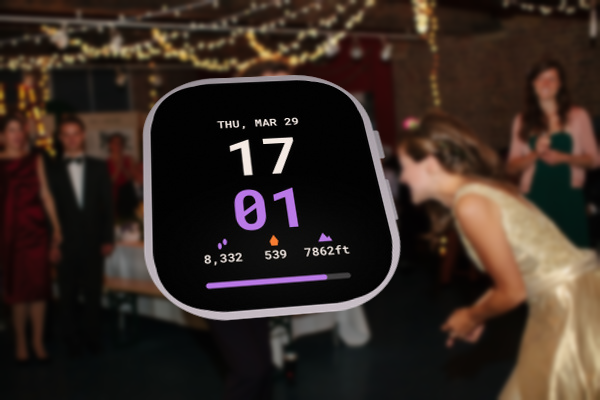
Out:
17 h 01 min
